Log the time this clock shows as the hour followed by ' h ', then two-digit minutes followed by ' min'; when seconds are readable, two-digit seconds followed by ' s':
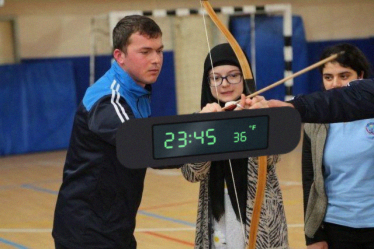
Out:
23 h 45 min
